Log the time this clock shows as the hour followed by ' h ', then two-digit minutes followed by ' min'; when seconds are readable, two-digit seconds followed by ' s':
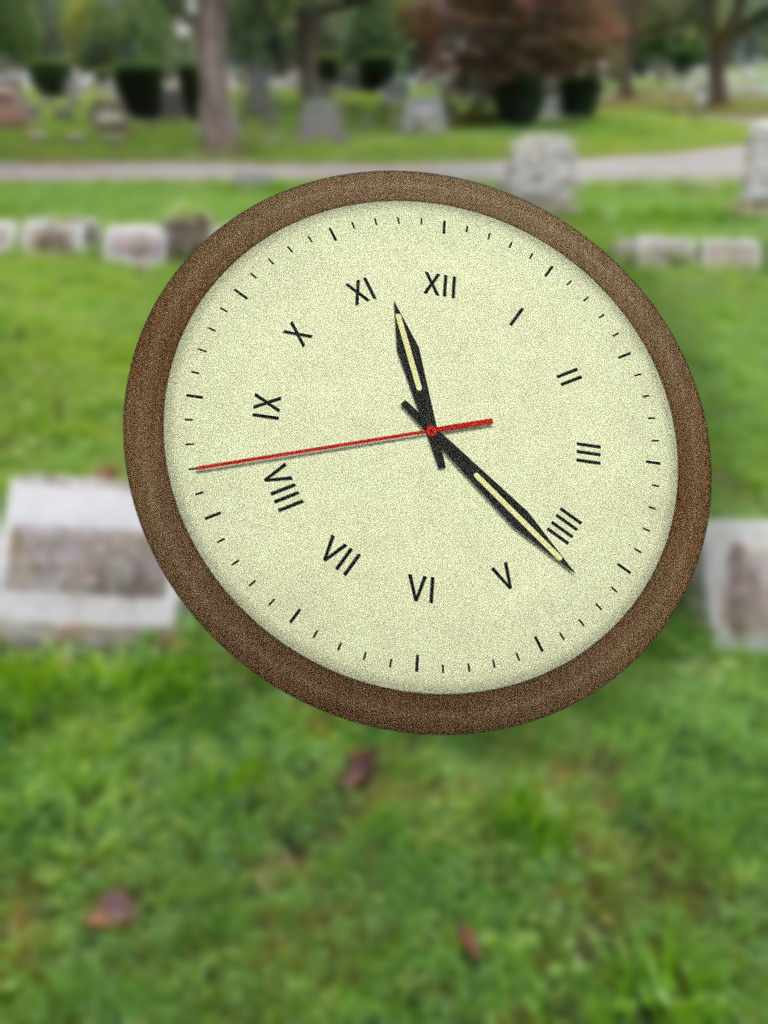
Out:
11 h 21 min 42 s
